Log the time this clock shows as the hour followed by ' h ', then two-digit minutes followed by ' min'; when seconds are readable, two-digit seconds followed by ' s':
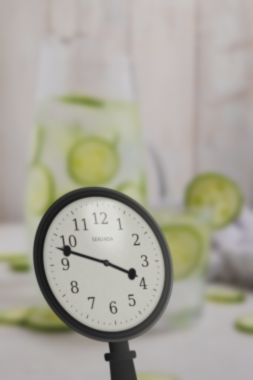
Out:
3 h 48 min
